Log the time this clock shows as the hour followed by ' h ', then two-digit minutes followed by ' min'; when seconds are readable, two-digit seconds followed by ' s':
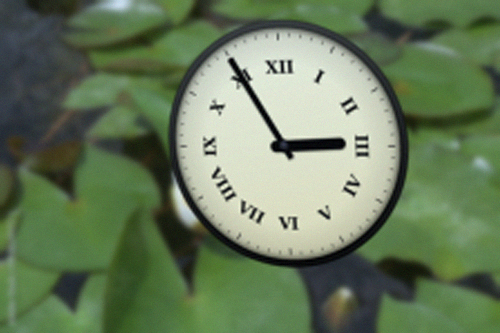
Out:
2 h 55 min
